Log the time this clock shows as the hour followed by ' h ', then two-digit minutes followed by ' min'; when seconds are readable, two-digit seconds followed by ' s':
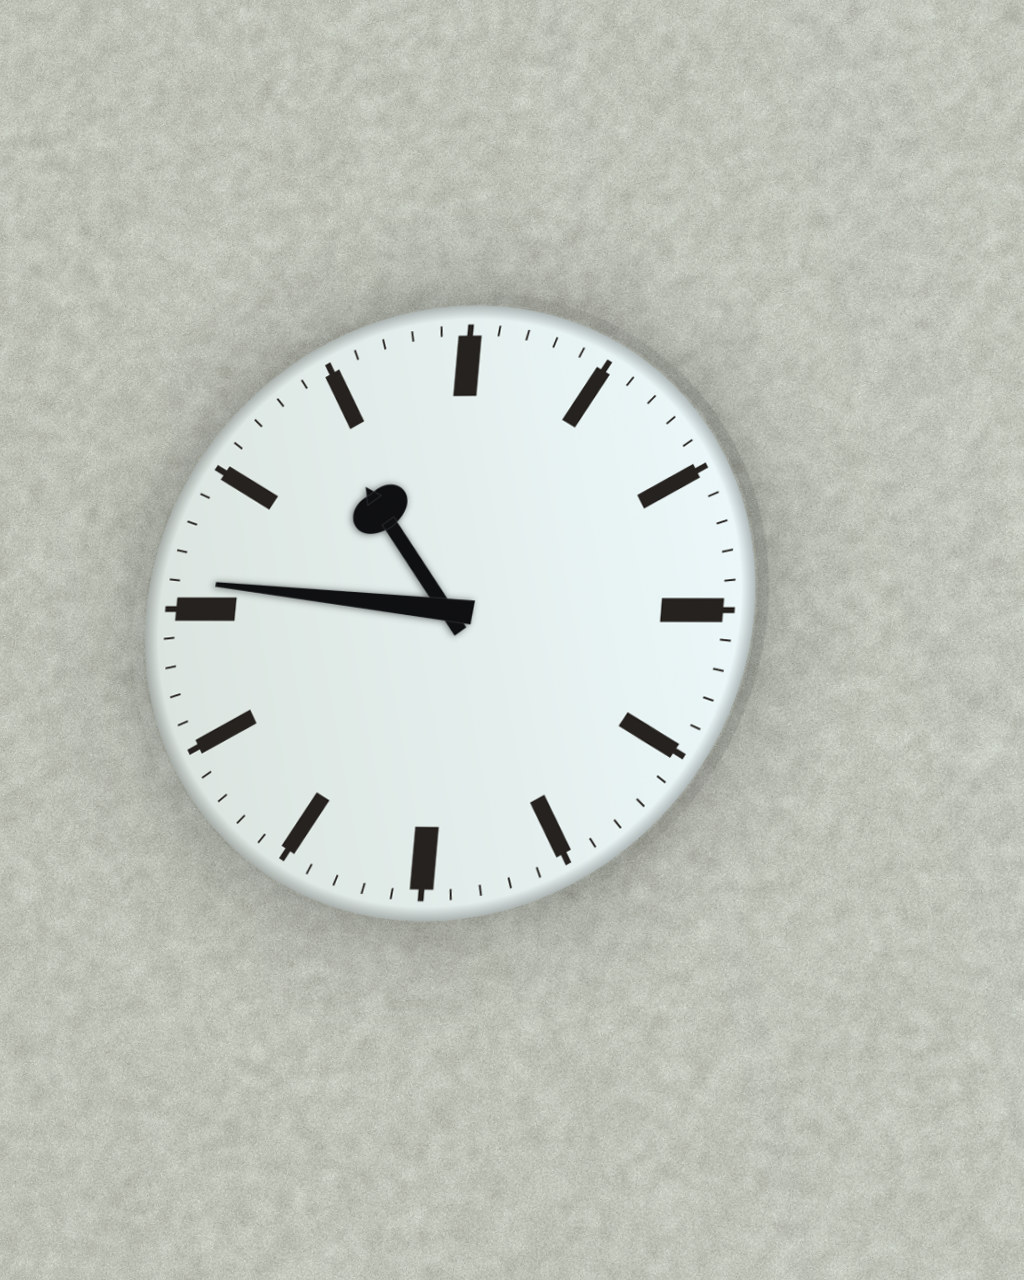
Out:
10 h 46 min
